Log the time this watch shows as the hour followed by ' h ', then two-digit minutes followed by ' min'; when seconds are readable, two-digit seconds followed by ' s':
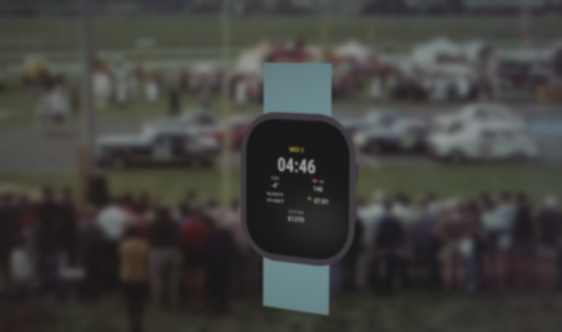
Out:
4 h 46 min
